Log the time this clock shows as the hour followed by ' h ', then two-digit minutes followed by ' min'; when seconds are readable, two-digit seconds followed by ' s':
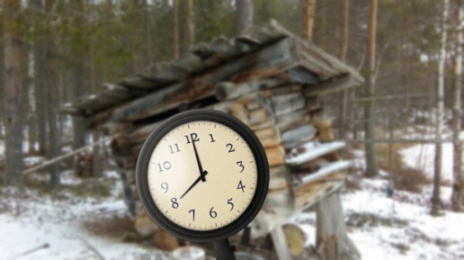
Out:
8 h 00 min
